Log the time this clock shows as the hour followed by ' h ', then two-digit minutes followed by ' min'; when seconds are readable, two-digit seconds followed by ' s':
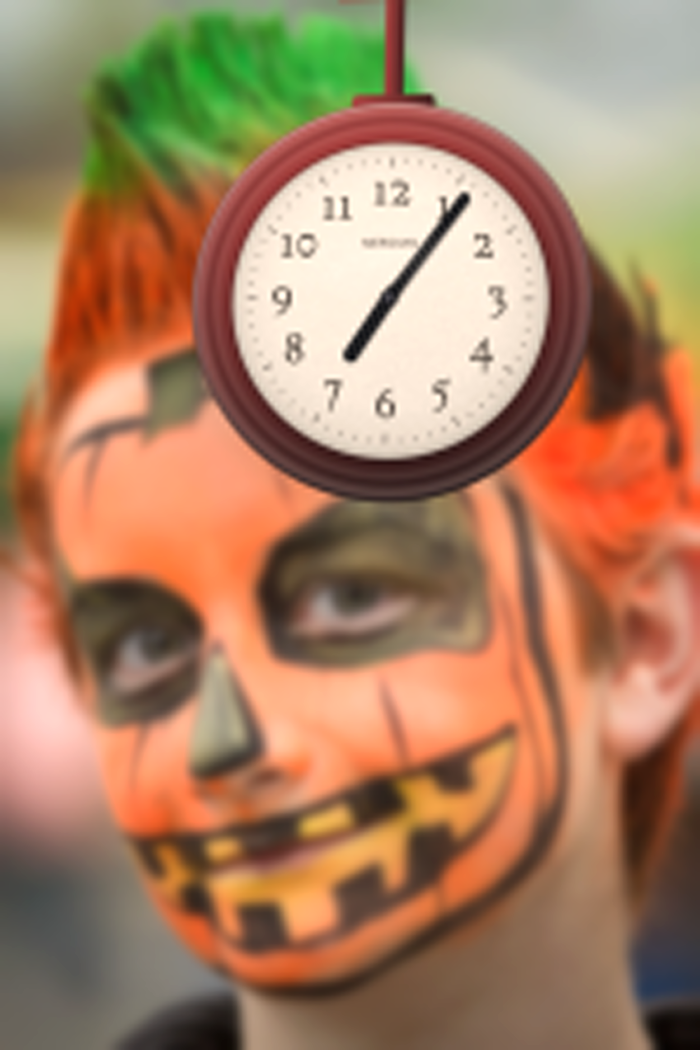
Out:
7 h 06 min
